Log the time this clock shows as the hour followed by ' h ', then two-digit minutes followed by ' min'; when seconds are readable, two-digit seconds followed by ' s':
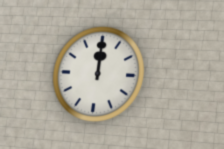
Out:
12 h 00 min
